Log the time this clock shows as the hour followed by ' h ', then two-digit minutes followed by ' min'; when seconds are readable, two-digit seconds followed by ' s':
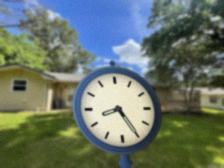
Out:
8 h 25 min
